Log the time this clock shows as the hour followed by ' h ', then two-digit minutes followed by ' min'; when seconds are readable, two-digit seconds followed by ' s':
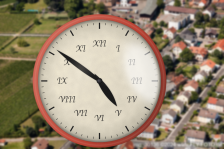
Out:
4 h 51 min
